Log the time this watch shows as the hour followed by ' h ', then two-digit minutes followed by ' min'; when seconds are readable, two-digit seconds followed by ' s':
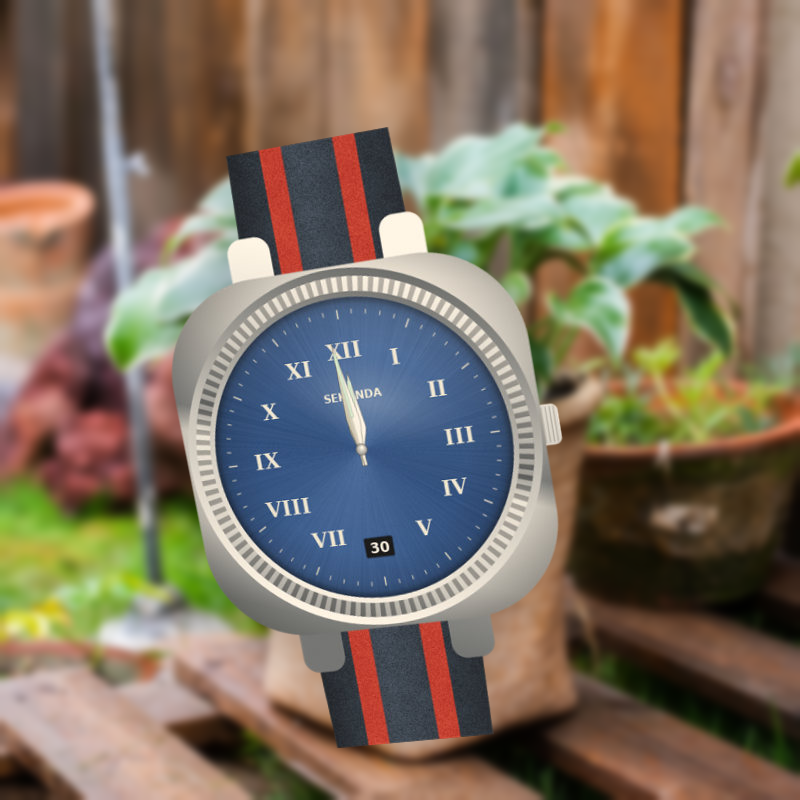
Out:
11 h 59 min
